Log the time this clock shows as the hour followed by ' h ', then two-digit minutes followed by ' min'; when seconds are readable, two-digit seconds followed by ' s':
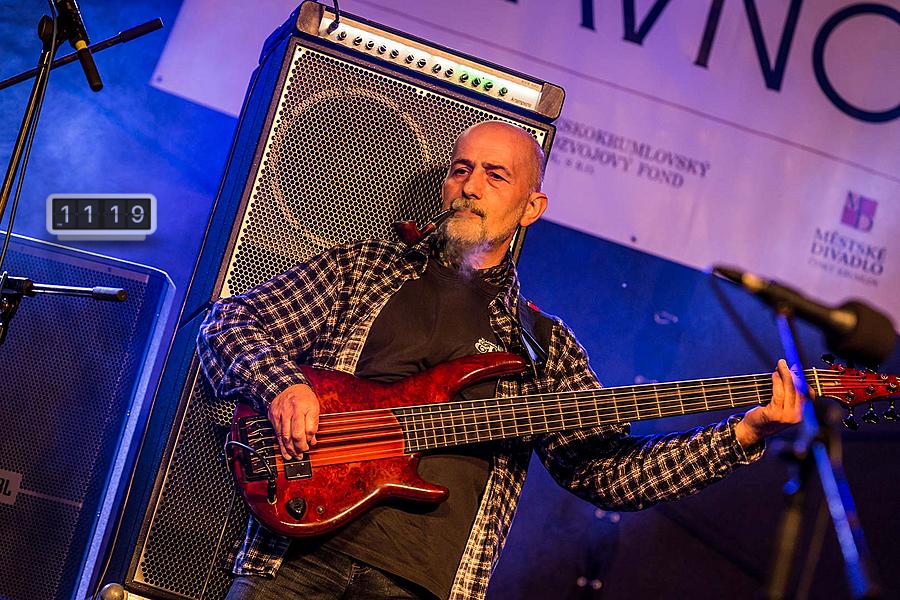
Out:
11 h 19 min
